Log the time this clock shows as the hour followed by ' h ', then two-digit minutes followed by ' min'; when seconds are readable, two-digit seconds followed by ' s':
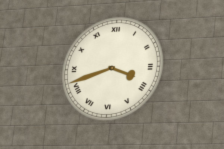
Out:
3 h 42 min
